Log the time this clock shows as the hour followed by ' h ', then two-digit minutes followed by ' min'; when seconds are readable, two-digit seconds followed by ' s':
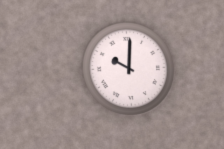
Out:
10 h 01 min
